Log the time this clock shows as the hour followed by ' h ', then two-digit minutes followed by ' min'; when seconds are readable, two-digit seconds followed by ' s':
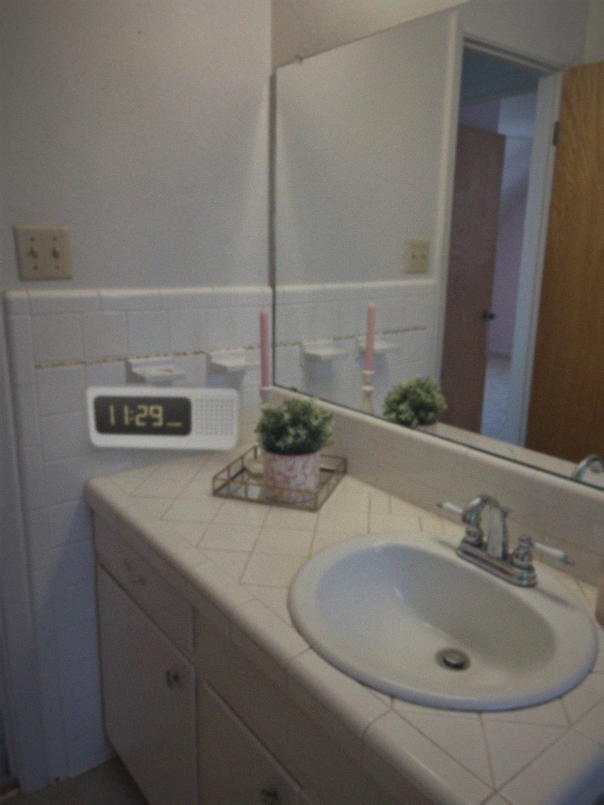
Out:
11 h 29 min
